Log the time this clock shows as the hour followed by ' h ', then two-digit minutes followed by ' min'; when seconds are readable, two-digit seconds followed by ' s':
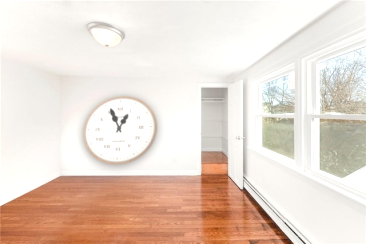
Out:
12 h 56 min
